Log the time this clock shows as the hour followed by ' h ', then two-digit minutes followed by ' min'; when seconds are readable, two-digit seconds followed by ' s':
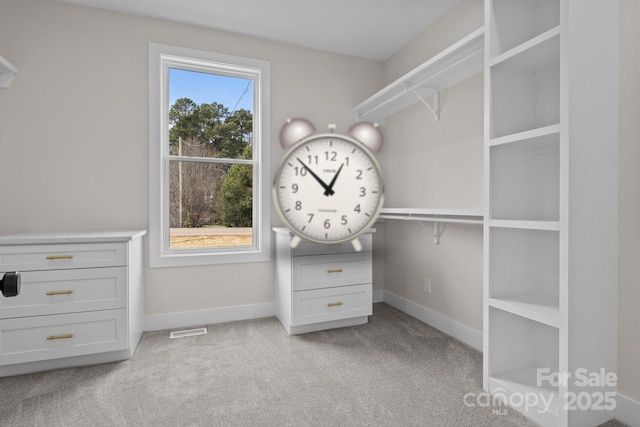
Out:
12 h 52 min
